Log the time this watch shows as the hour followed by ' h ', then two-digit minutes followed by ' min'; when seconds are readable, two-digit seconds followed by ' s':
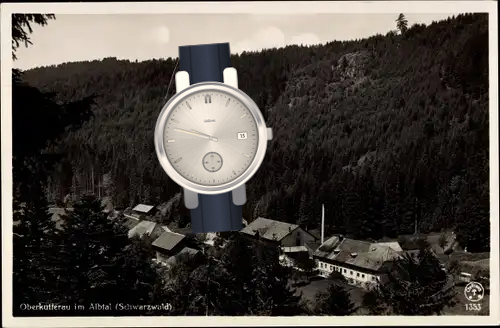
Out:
9 h 48 min
